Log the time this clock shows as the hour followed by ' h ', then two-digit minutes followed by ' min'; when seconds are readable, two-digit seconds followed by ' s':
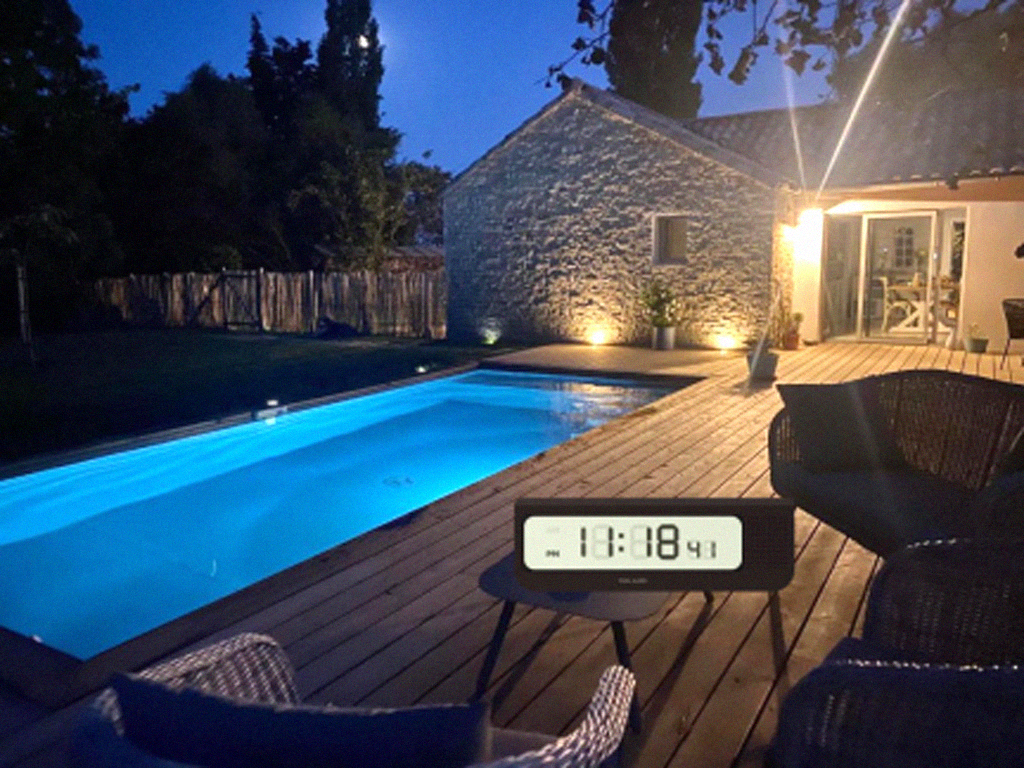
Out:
11 h 18 min 41 s
